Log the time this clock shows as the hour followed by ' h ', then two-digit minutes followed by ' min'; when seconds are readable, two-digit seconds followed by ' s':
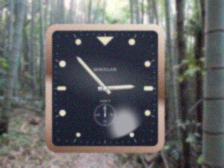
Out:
2 h 53 min
